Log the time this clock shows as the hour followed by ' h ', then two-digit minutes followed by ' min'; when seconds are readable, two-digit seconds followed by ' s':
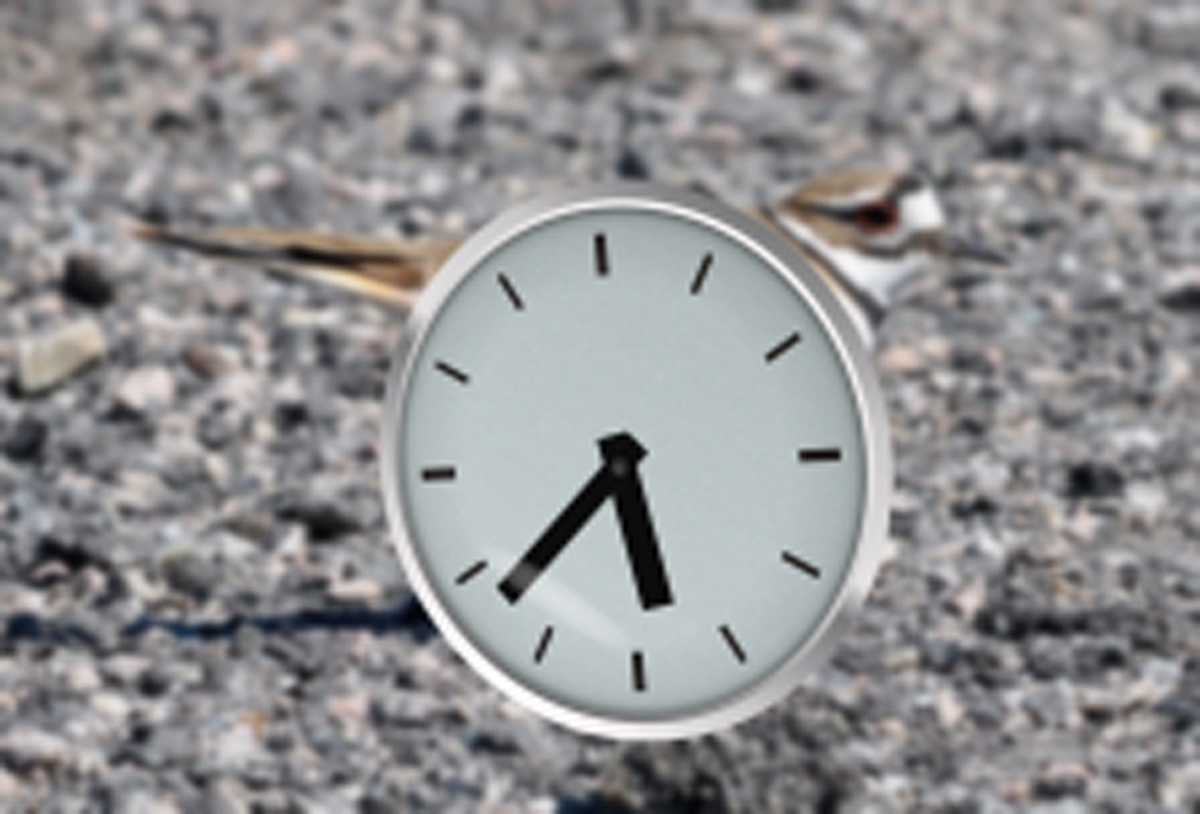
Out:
5 h 38 min
